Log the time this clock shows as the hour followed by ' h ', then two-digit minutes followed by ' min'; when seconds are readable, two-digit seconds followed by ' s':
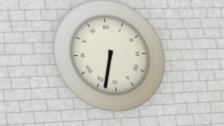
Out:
6 h 33 min
